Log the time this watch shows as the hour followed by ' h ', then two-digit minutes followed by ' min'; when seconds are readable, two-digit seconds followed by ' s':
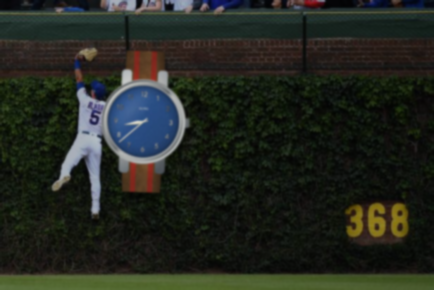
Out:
8 h 38 min
